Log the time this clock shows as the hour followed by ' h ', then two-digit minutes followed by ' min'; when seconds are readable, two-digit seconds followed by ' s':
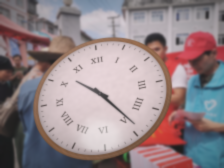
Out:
10 h 24 min
